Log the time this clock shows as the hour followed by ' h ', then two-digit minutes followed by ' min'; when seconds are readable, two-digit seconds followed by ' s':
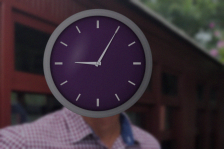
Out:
9 h 05 min
